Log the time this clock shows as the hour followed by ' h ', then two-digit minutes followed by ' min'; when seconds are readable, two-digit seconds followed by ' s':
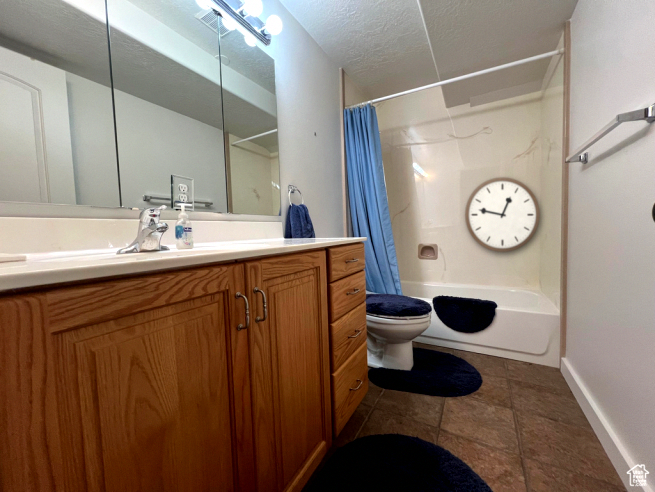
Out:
12 h 47 min
